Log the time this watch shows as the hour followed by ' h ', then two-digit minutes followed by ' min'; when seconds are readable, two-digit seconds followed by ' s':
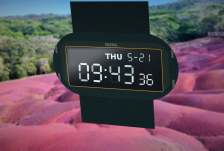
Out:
9 h 43 min 36 s
